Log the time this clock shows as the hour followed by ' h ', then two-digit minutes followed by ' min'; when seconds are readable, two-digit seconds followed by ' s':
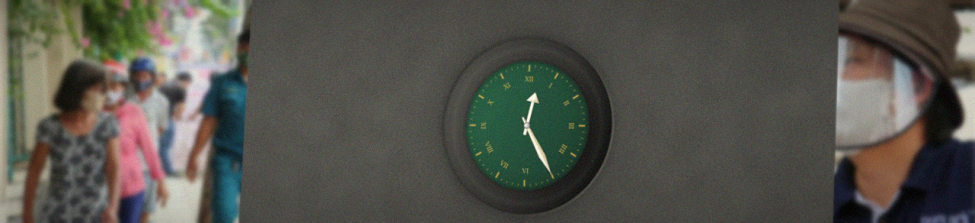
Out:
12 h 25 min
